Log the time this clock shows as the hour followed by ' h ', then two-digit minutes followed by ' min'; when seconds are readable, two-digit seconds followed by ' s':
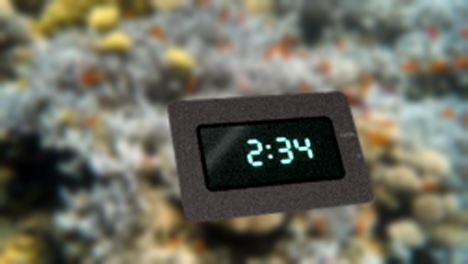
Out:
2 h 34 min
